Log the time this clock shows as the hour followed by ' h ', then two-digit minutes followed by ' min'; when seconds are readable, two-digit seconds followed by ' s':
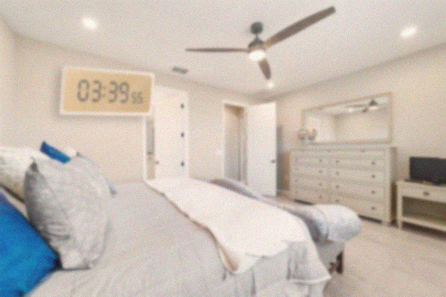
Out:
3 h 39 min
